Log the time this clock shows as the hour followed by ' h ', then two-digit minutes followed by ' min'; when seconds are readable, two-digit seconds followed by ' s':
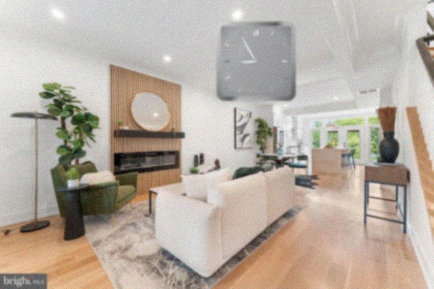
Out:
8 h 55 min
